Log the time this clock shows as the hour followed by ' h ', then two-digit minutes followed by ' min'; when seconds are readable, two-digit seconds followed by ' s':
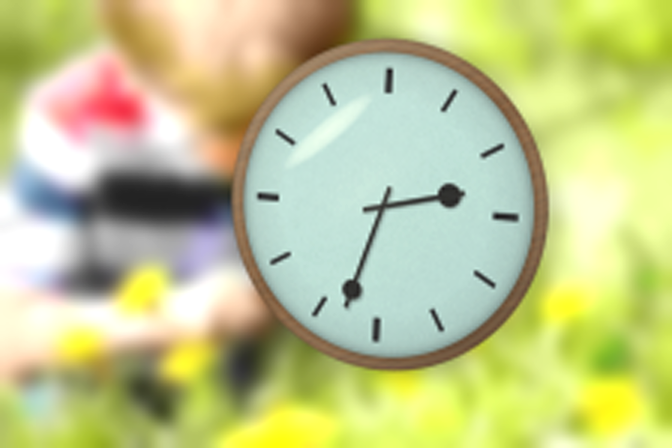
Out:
2 h 33 min
